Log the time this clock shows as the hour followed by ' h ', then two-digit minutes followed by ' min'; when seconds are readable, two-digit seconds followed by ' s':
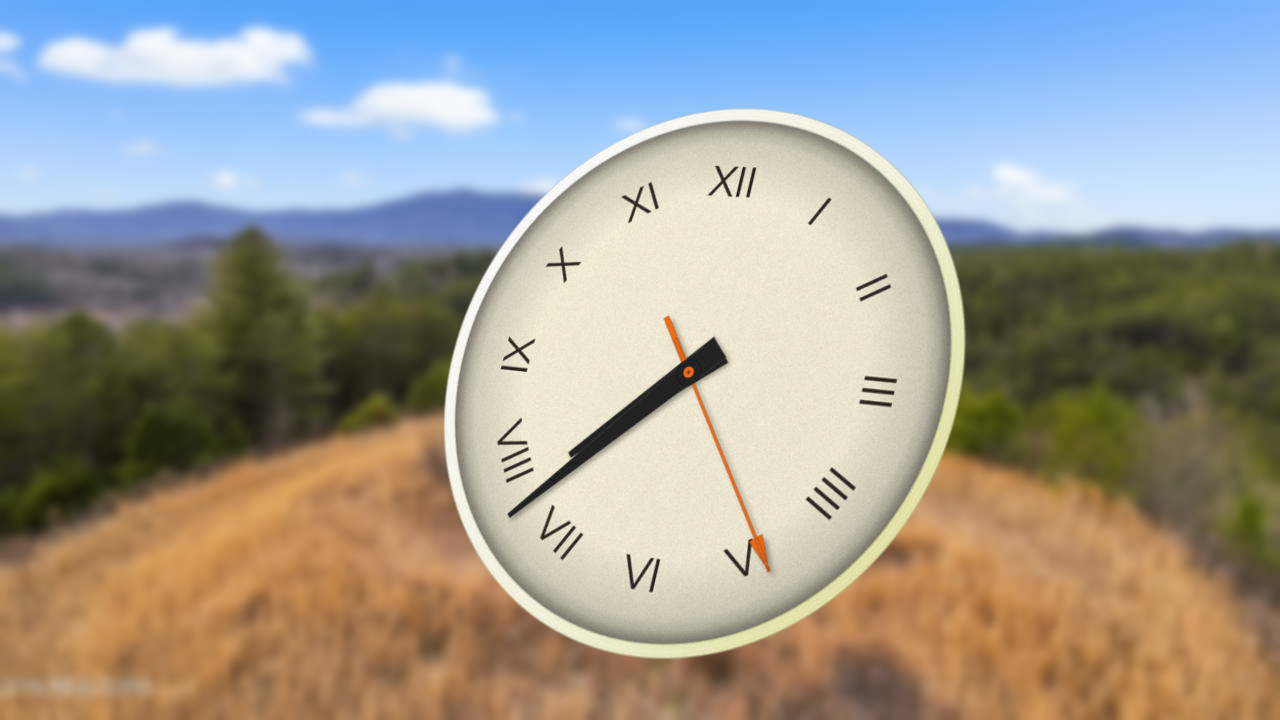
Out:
7 h 37 min 24 s
